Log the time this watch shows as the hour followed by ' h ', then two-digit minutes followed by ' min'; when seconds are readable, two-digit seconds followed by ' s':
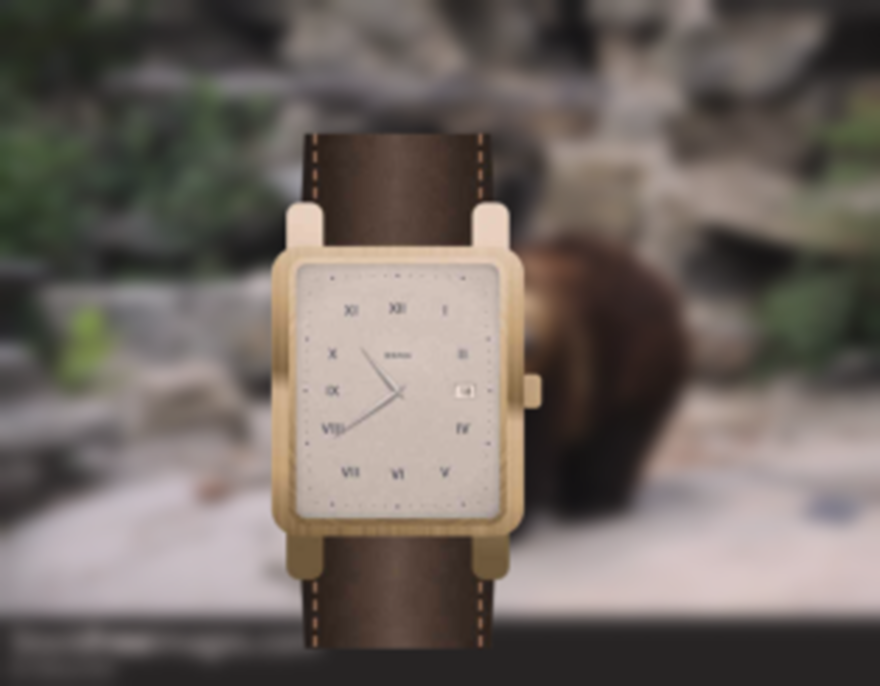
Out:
10 h 39 min
